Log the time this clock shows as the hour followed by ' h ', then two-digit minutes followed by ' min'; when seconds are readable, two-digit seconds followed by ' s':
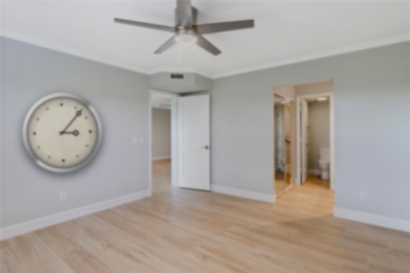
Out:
3 h 07 min
